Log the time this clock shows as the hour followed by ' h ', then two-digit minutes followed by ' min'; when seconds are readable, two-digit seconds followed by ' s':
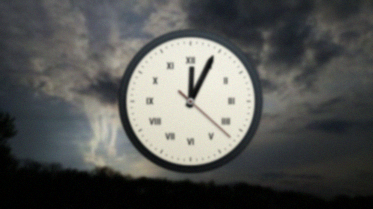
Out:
12 h 04 min 22 s
